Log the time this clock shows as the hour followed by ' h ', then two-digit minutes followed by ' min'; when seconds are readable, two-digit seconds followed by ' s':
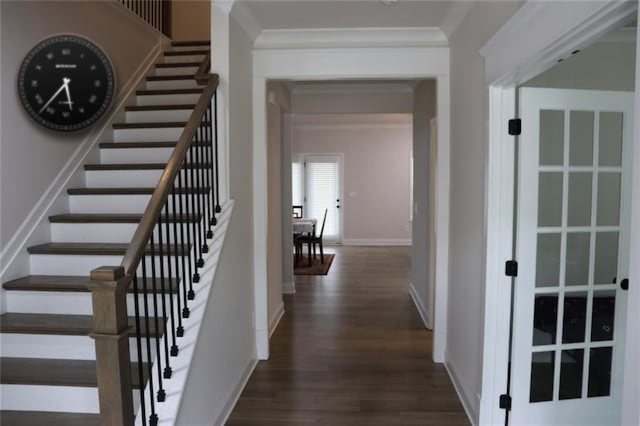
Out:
5 h 37 min
